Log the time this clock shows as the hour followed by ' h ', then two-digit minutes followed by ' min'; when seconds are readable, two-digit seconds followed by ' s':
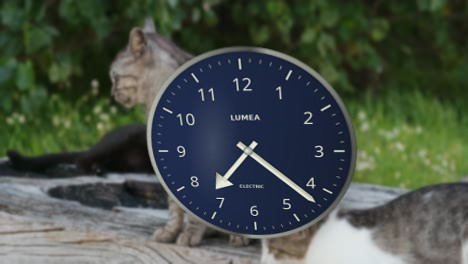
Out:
7 h 22 min
